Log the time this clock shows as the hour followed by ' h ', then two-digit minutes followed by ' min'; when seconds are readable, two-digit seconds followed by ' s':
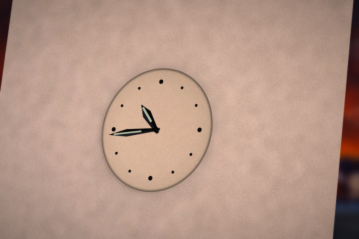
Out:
10 h 44 min
